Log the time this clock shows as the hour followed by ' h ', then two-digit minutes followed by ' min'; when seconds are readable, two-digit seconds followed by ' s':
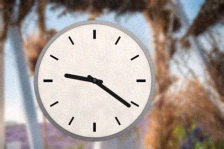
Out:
9 h 21 min
